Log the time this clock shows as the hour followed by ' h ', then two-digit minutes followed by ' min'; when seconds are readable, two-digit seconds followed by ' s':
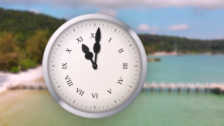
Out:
11 h 01 min
